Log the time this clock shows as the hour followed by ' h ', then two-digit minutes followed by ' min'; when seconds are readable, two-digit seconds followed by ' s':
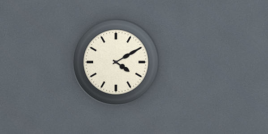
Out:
4 h 10 min
